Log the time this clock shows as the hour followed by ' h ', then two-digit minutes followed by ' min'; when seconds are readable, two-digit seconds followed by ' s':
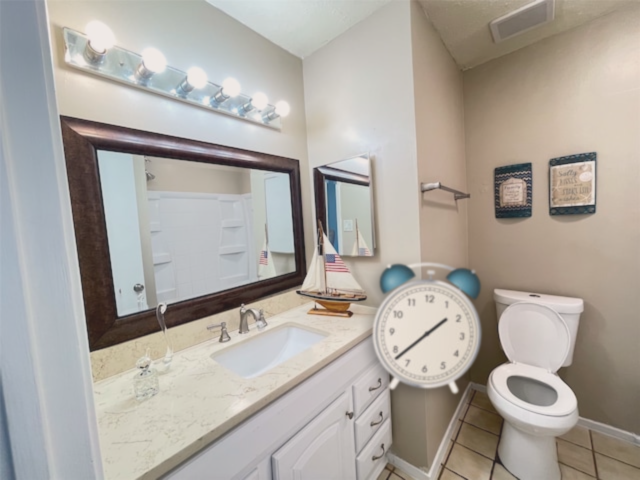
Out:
1 h 38 min
